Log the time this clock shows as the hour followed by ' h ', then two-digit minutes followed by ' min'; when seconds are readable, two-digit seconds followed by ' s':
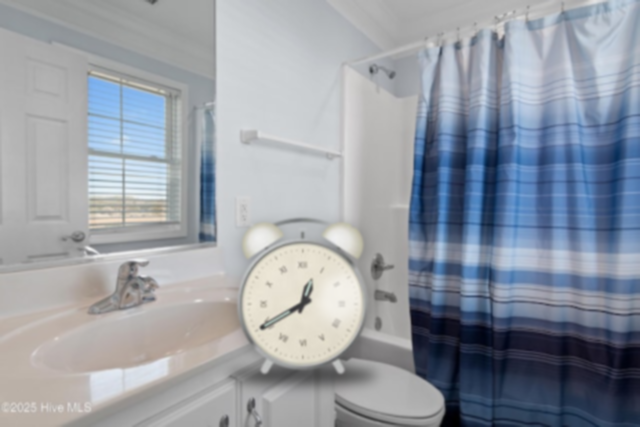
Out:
12 h 40 min
